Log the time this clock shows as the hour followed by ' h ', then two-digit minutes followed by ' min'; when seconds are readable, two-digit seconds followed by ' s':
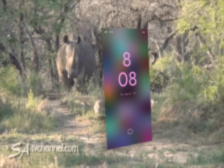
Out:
8 h 08 min
